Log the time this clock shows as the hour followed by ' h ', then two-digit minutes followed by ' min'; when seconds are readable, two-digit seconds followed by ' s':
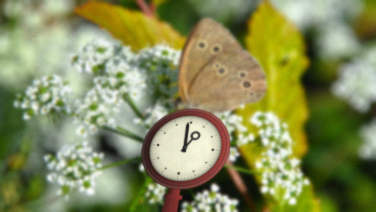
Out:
12 h 59 min
